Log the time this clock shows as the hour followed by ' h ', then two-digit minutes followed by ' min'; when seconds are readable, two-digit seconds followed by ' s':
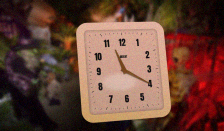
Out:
11 h 20 min
